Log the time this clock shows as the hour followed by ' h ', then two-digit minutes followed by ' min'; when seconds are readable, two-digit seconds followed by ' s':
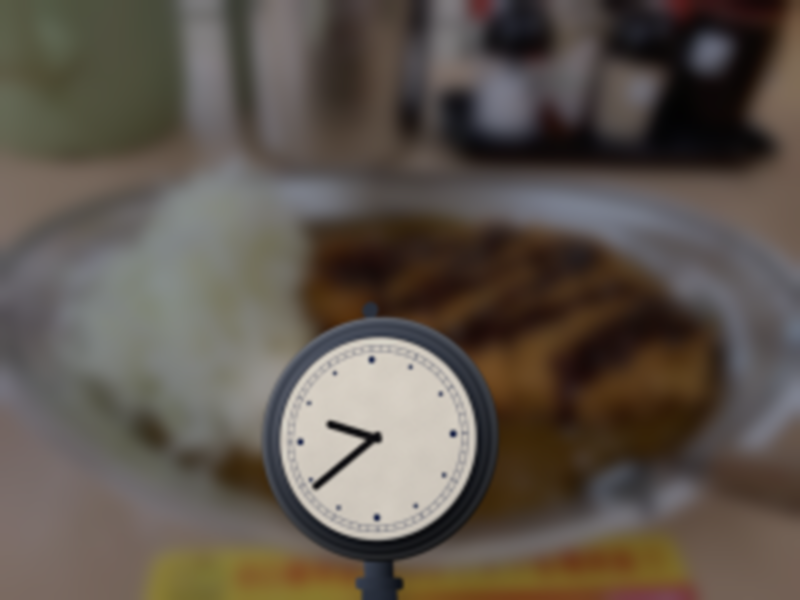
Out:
9 h 39 min
